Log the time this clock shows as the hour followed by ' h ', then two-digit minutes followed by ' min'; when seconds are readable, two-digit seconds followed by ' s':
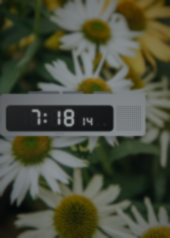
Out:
7 h 18 min
